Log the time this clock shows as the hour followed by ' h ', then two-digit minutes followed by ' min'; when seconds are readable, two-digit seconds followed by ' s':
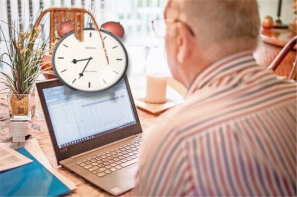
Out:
8 h 34 min
